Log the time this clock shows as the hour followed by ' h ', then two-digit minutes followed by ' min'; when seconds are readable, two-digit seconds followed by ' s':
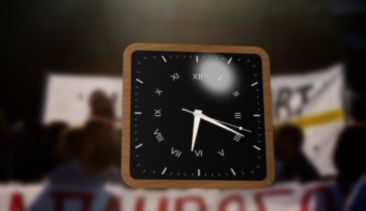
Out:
6 h 19 min 18 s
